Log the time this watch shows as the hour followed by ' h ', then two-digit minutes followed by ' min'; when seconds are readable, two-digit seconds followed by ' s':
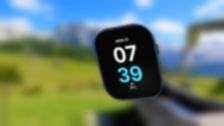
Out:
7 h 39 min
